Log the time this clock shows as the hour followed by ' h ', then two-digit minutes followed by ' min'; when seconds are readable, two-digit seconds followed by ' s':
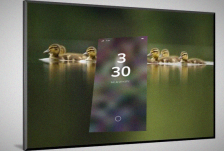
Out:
3 h 30 min
